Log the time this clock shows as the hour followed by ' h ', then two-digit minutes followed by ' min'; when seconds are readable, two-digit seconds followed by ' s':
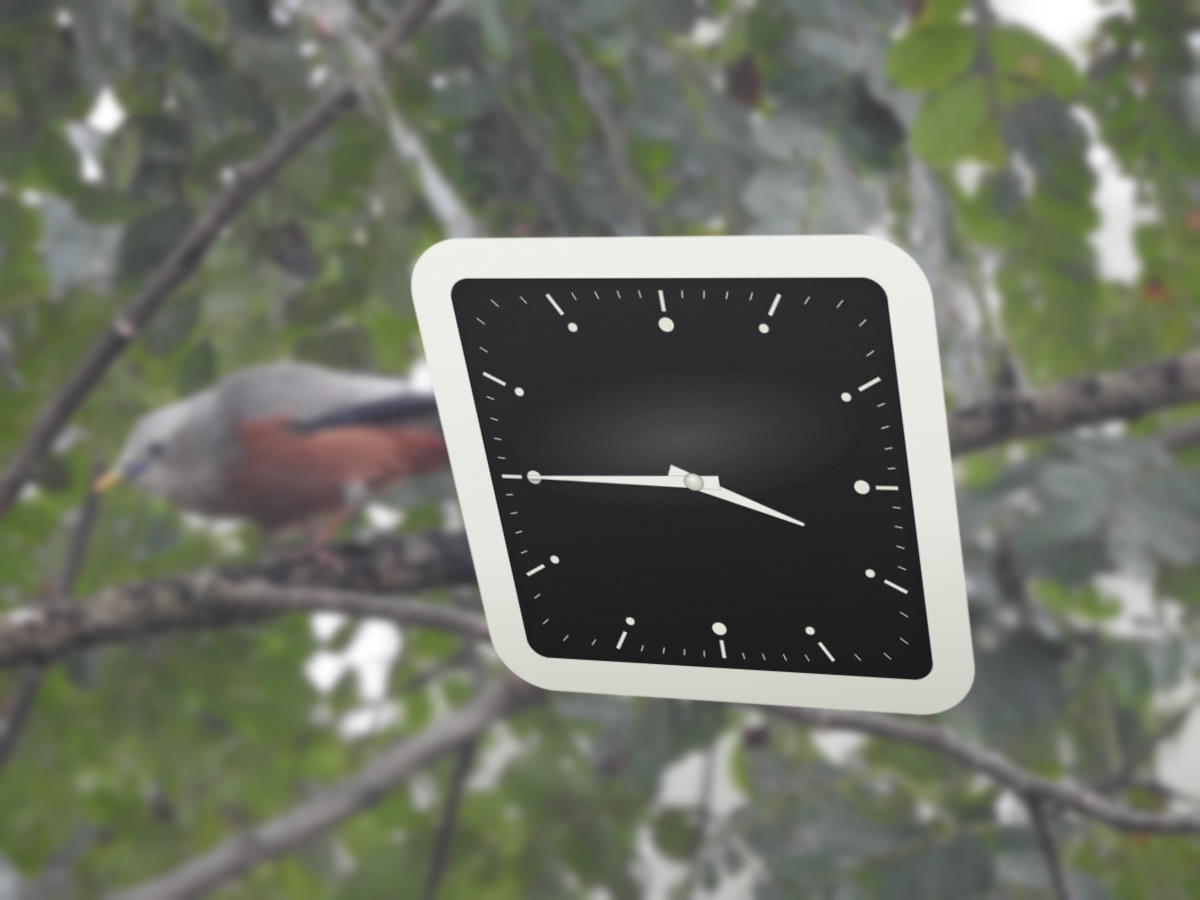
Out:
3 h 45 min
